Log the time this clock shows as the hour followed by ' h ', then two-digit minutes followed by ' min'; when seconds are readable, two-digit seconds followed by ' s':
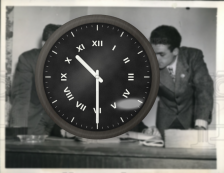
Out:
10 h 30 min
